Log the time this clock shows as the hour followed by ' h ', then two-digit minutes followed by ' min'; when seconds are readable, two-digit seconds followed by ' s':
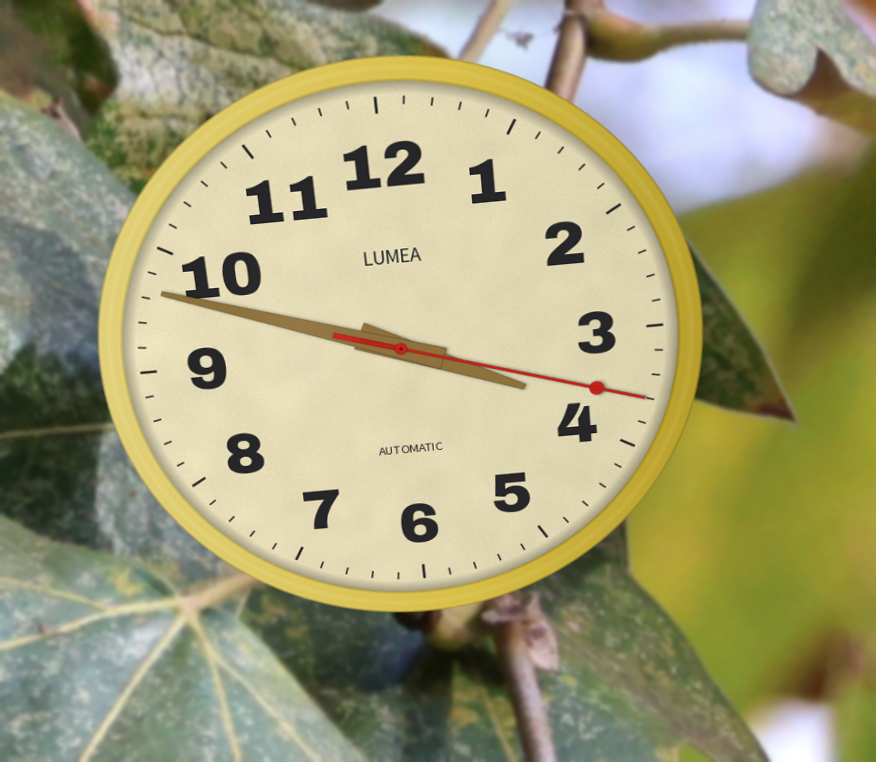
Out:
3 h 48 min 18 s
